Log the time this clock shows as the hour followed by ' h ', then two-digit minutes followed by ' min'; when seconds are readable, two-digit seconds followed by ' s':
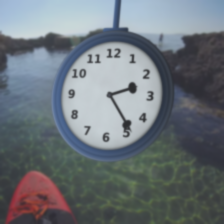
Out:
2 h 24 min
